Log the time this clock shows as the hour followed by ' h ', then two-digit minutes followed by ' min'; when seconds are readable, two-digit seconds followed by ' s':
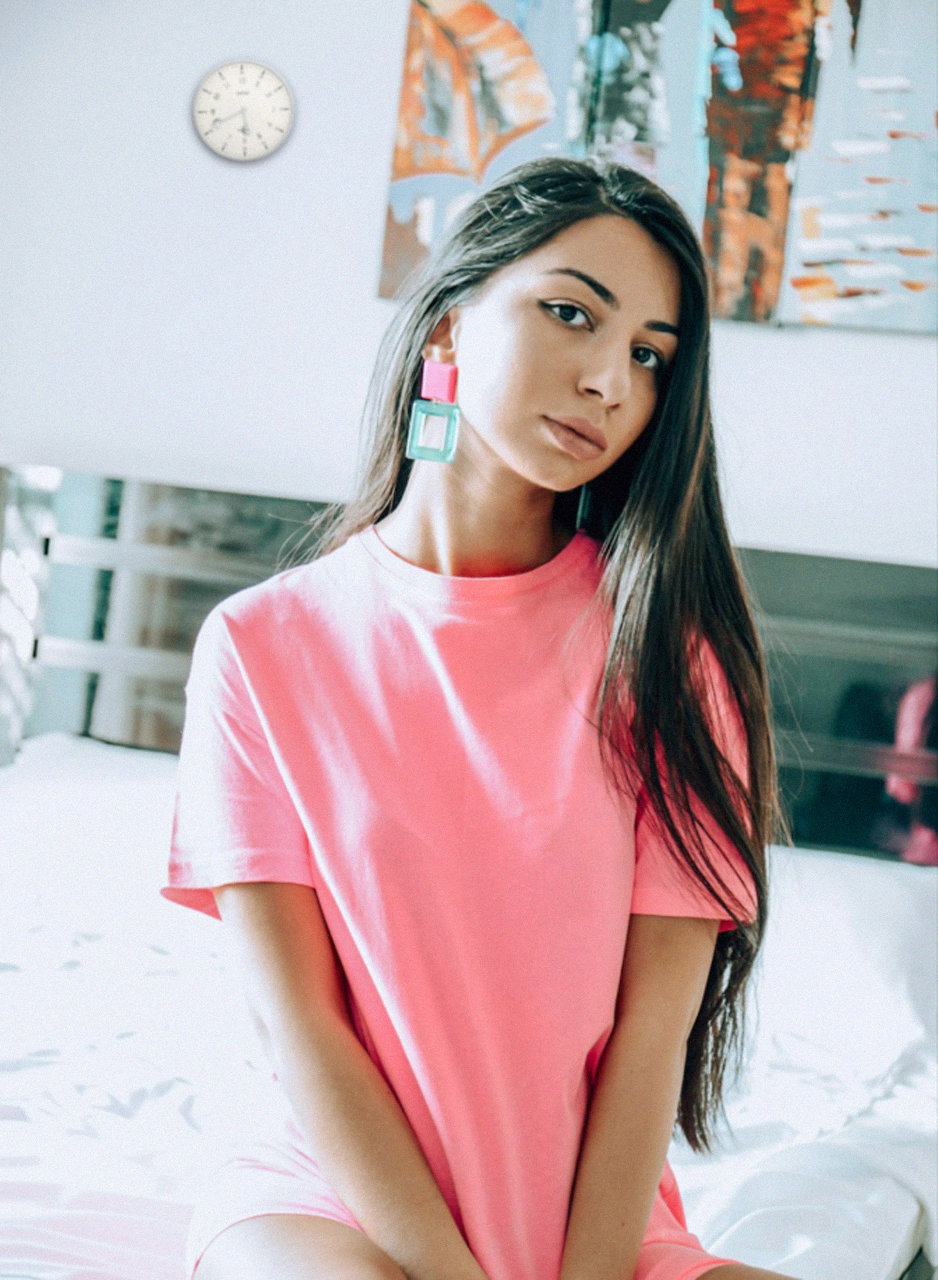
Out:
5 h 41 min
